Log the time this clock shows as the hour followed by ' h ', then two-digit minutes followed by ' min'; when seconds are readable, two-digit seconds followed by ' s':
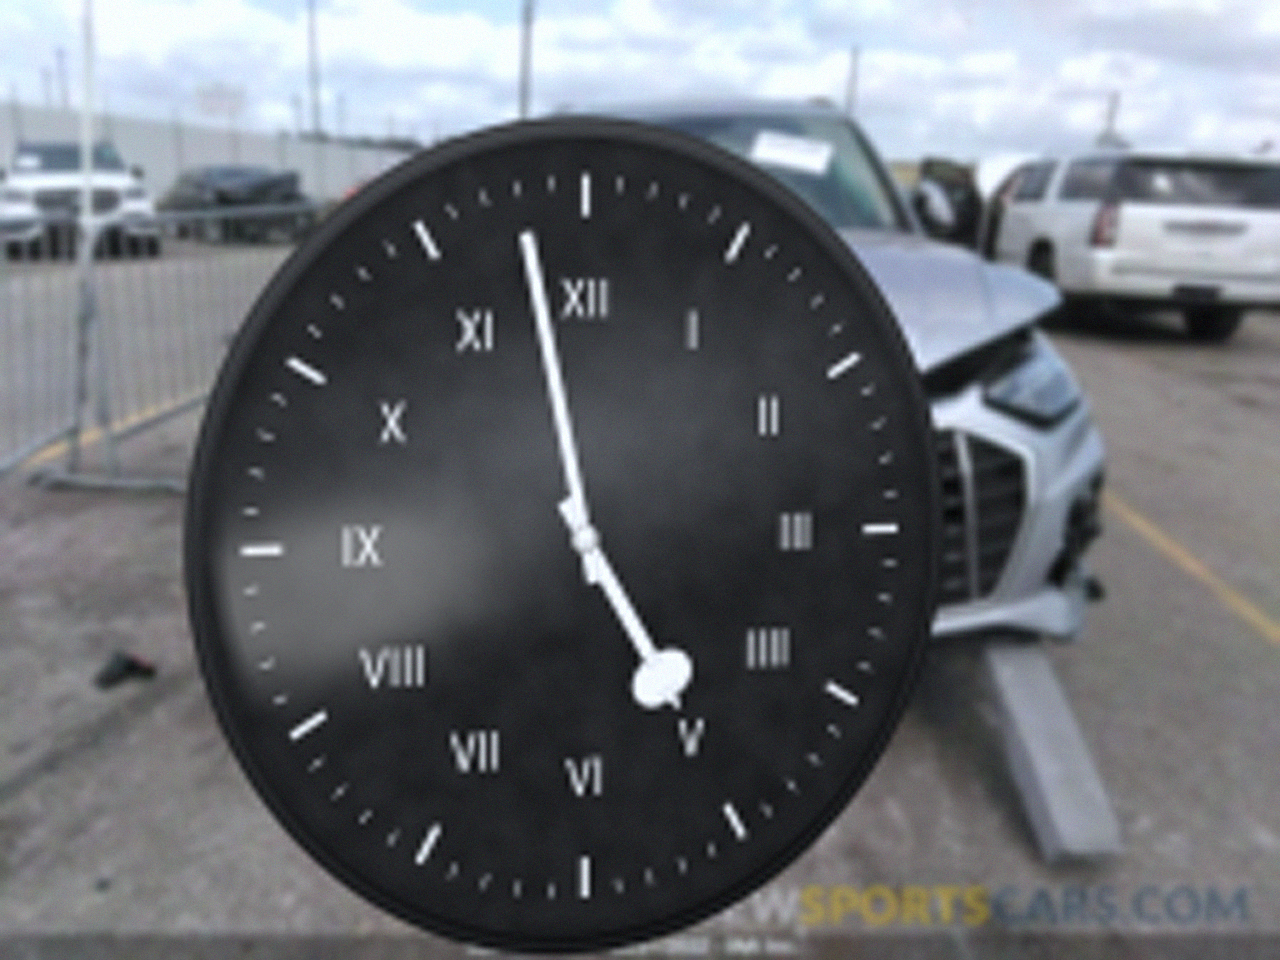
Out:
4 h 58 min
